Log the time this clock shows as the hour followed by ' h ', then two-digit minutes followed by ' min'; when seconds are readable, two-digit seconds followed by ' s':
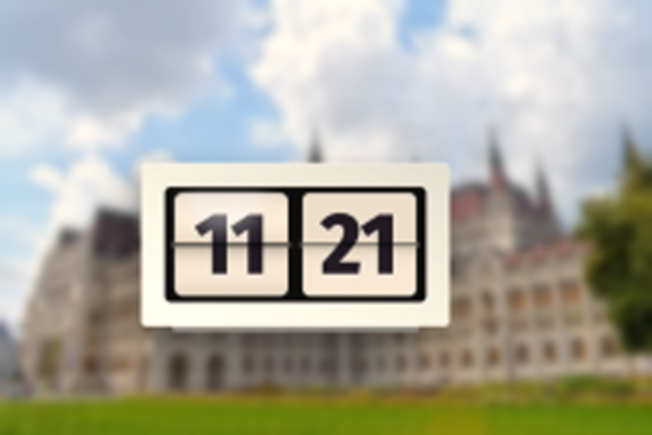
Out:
11 h 21 min
